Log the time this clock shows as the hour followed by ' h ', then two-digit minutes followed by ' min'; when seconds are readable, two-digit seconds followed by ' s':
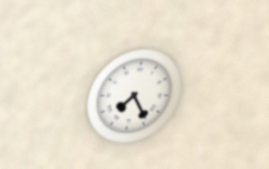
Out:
7 h 24 min
